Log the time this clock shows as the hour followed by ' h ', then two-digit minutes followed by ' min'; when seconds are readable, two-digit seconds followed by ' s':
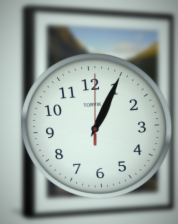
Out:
1 h 05 min 01 s
